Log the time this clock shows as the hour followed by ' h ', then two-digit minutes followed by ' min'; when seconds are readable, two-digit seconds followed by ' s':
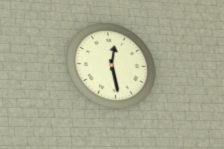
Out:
12 h 29 min
